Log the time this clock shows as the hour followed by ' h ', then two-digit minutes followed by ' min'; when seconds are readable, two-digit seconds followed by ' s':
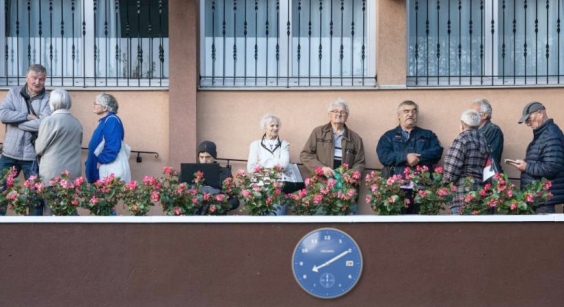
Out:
8 h 10 min
